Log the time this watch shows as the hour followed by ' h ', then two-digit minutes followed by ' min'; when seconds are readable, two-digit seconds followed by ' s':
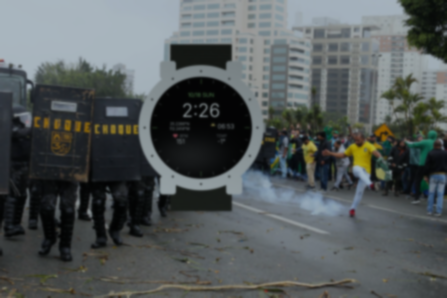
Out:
2 h 26 min
